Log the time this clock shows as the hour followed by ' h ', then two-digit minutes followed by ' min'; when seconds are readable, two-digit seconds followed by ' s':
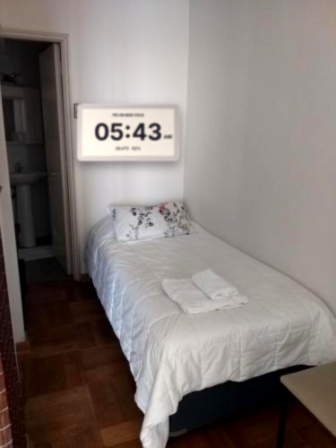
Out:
5 h 43 min
